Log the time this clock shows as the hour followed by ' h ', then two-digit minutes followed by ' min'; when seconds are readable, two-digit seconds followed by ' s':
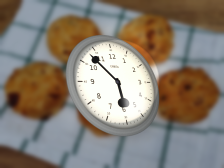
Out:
5 h 53 min
